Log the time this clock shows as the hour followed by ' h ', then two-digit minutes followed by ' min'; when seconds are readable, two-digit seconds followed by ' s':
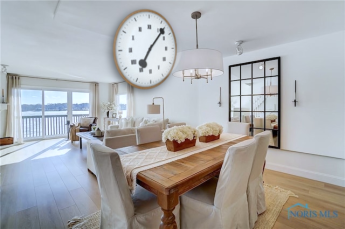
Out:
7 h 07 min
